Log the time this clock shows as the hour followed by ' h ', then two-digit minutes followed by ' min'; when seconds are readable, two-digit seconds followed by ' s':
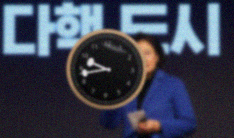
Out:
9 h 43 min
